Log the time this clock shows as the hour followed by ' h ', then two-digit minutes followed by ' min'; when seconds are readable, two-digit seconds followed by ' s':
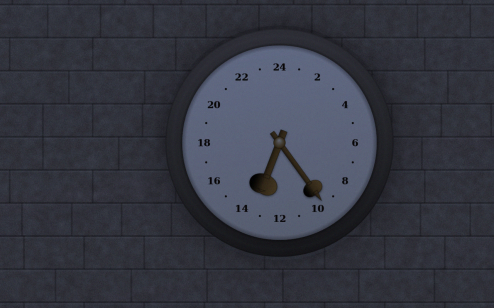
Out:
13 h 24 min
